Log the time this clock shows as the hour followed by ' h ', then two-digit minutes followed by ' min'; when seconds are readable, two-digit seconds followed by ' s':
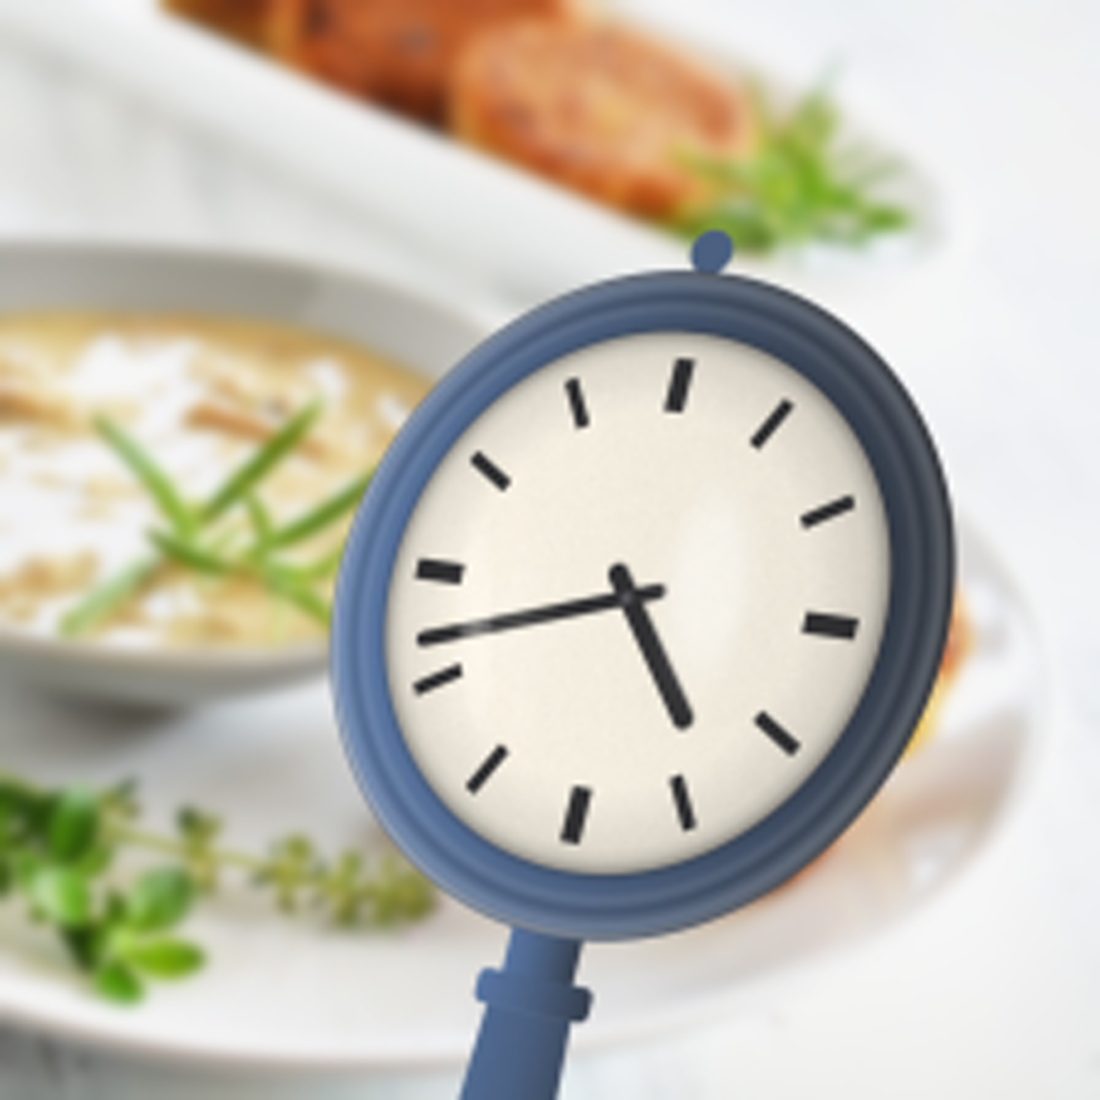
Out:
4 h 42 min
